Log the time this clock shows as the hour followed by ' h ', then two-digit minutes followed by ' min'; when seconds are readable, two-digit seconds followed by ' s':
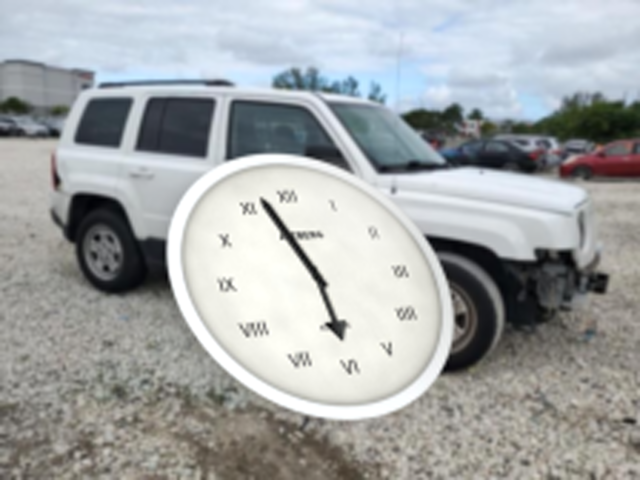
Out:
5 h 57 min
